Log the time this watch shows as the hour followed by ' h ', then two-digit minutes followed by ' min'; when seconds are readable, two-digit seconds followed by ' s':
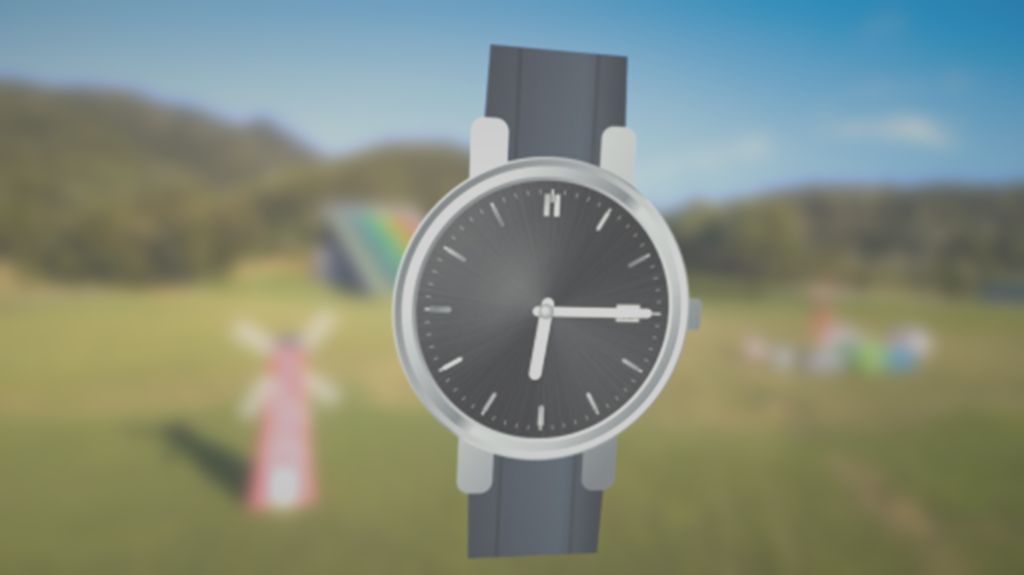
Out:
6 h 15 min
